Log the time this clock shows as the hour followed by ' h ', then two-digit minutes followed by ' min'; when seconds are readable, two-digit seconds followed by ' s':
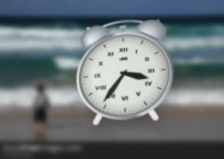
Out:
3 h 36 min
